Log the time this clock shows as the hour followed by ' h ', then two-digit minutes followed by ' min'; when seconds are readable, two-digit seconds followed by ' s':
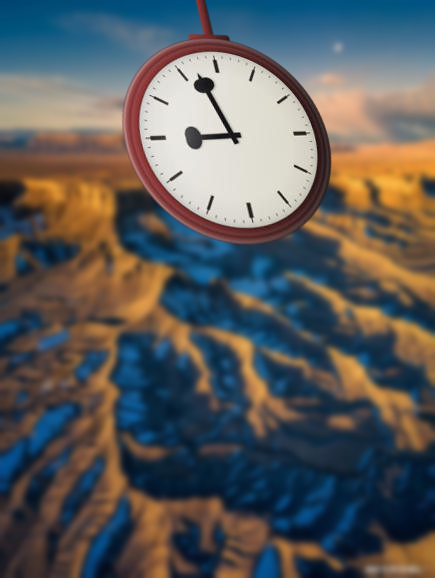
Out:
8 h 57 min
